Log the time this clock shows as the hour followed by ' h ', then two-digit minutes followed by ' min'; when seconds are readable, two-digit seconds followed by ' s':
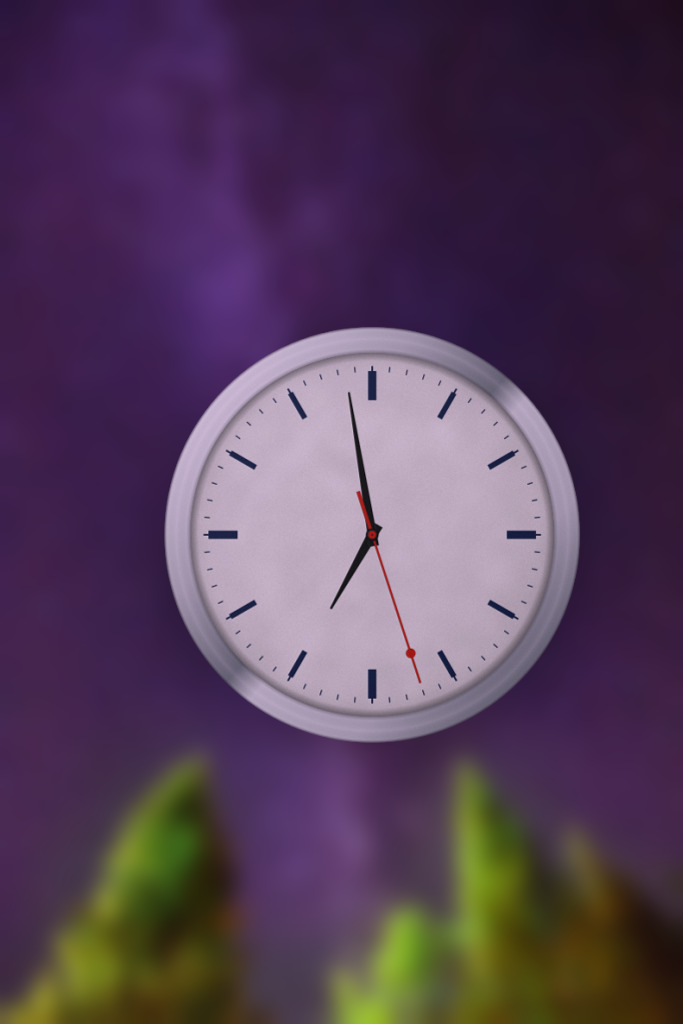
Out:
6 h 58 min 27 s
